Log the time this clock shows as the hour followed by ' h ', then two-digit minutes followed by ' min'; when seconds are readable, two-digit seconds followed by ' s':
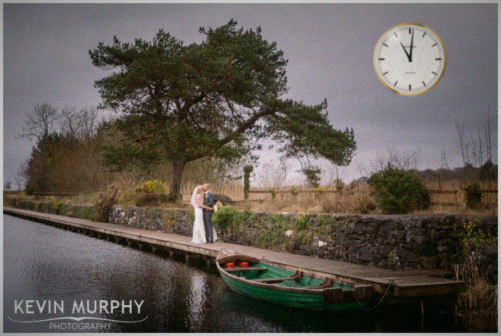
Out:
11 h 01 min
